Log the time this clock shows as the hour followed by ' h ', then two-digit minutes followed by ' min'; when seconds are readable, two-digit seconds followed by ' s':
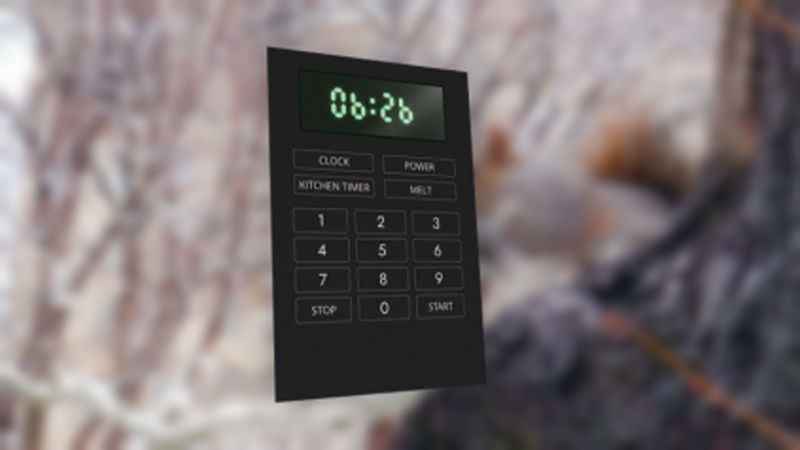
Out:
6 h 26 min
